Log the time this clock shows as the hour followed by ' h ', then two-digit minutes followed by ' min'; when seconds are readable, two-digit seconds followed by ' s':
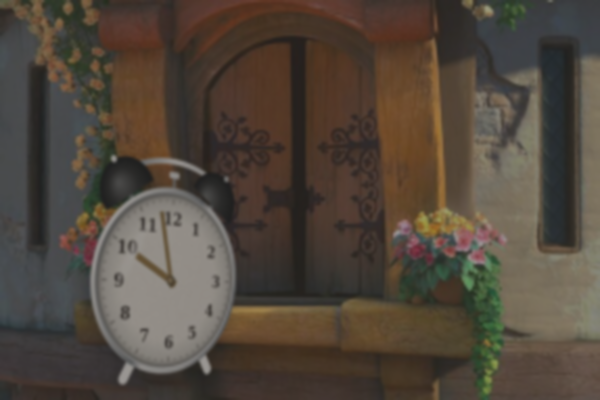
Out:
9 h 58 min
